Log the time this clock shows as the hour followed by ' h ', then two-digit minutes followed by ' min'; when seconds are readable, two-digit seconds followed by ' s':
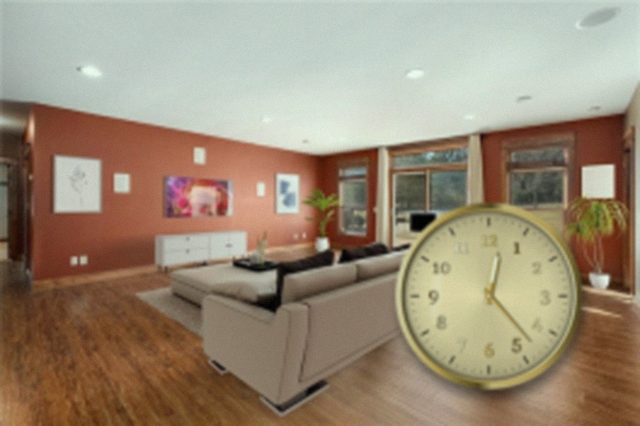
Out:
12 h 23 min
